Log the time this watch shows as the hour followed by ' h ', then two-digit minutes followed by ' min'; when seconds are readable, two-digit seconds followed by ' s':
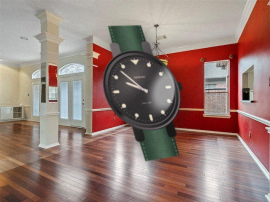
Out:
9 h 53 min
